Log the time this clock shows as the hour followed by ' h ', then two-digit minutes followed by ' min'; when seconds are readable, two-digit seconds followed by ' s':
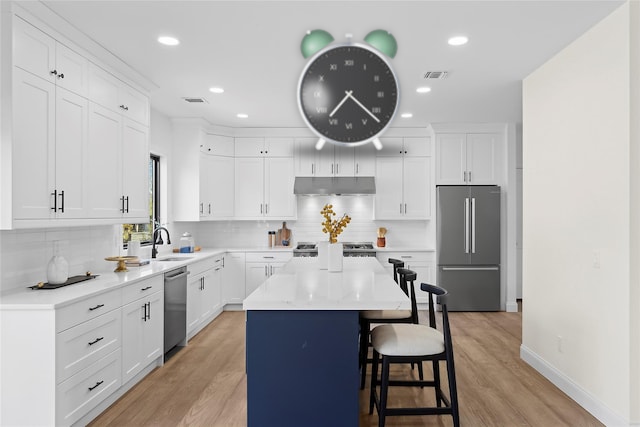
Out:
7 h 22 min
